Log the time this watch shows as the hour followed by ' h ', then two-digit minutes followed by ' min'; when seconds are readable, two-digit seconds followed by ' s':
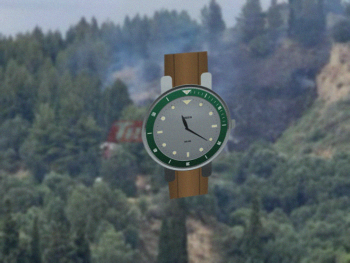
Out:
11 h 21 min
